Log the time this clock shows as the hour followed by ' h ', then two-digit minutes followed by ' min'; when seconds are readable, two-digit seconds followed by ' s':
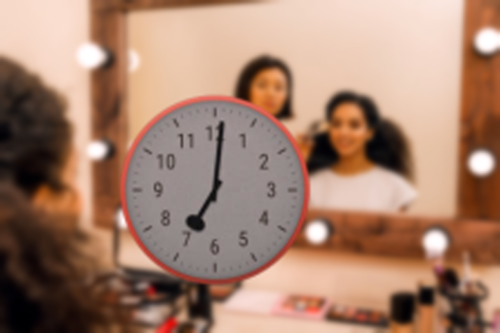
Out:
7 h 01 min
